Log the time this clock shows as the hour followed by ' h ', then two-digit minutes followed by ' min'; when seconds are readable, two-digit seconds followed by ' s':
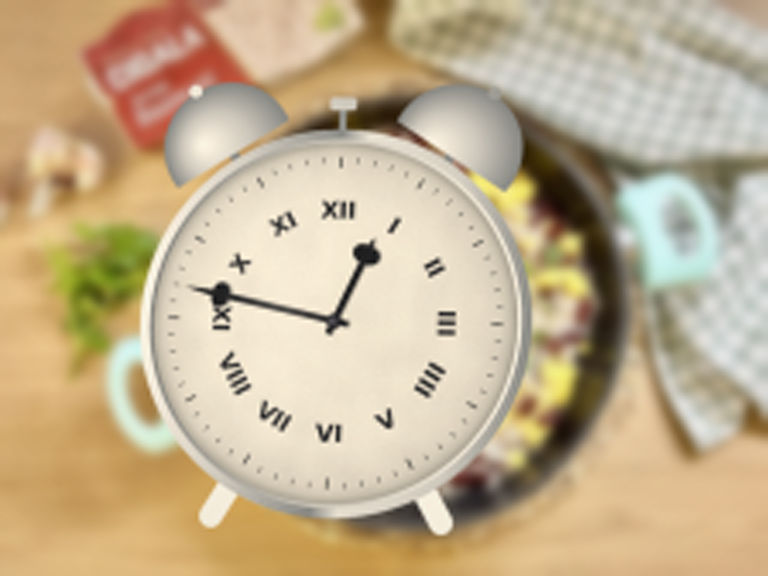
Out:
12 h 47 min
